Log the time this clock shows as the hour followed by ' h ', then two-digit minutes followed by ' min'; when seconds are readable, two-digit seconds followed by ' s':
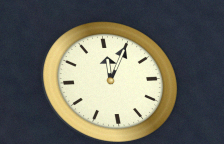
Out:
12 h 05 min
